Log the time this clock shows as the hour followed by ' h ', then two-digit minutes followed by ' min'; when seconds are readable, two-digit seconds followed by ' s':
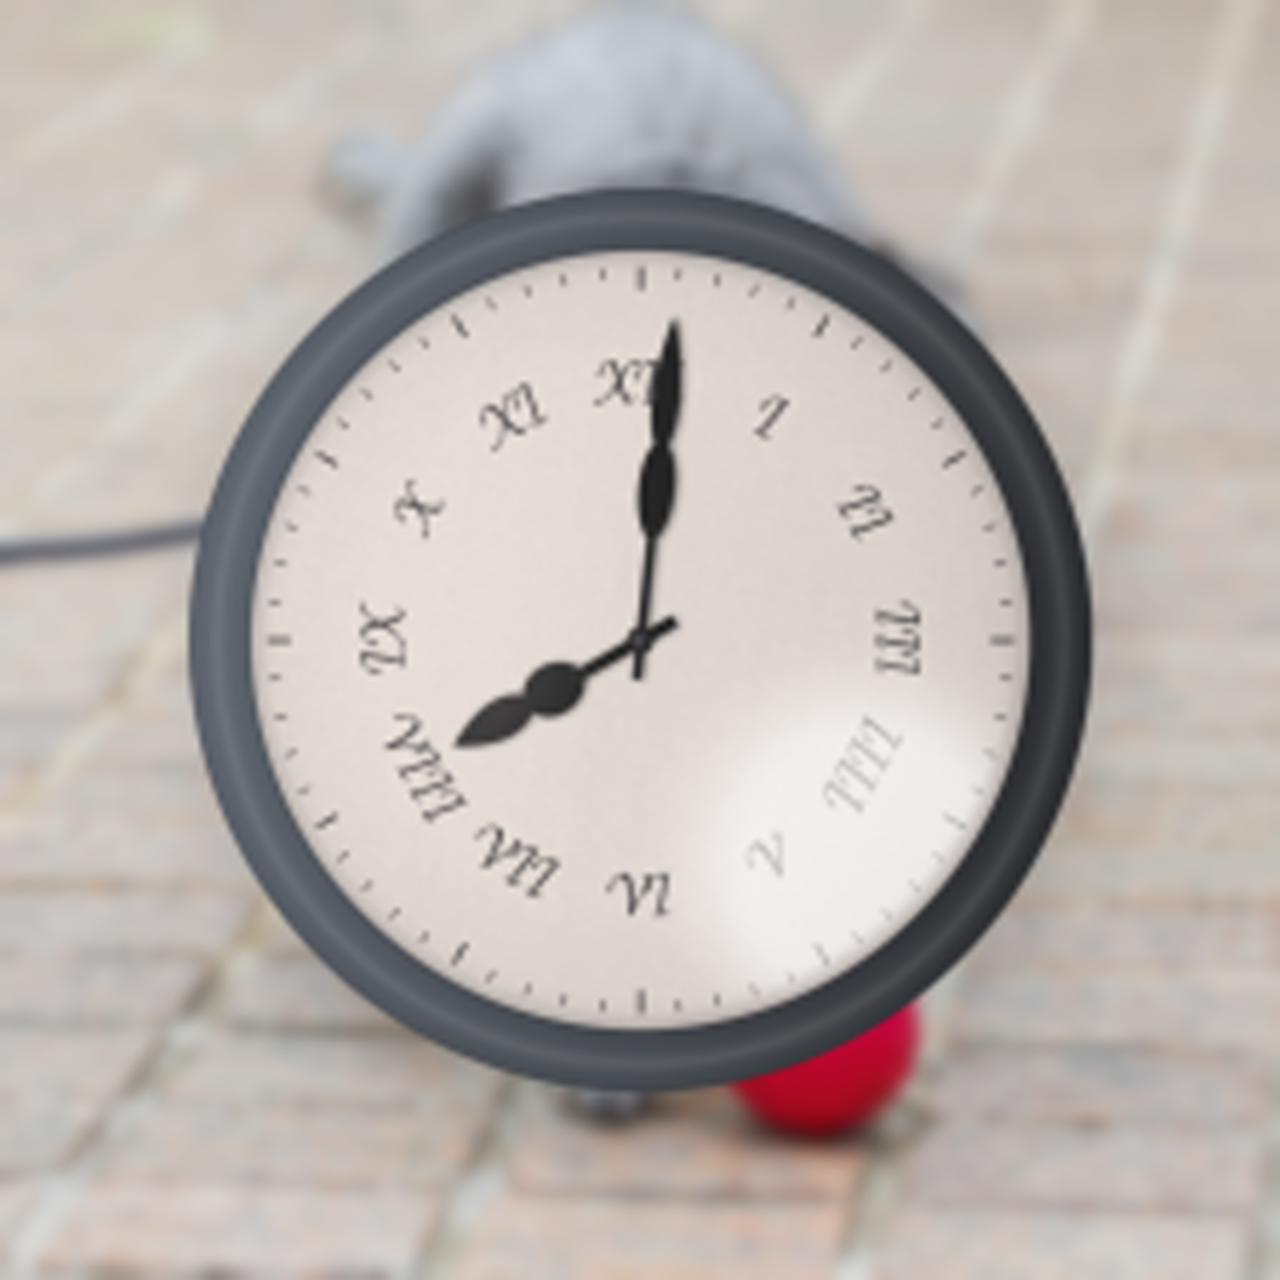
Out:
8 h 01 min
